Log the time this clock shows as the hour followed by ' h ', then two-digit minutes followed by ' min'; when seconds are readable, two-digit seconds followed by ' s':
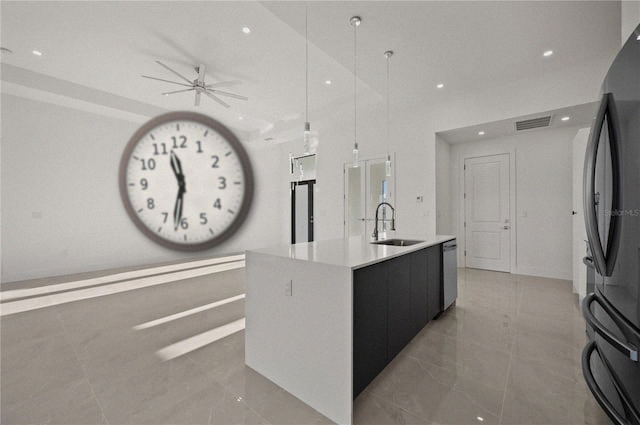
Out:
11 h 32 min
